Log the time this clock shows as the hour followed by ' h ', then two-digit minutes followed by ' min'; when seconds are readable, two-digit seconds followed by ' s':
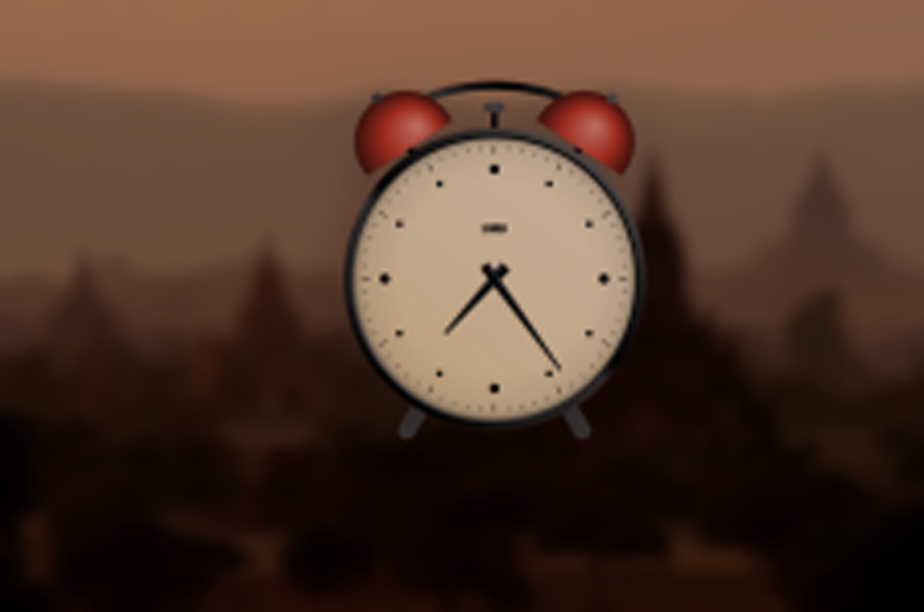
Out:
7 h 24 min
